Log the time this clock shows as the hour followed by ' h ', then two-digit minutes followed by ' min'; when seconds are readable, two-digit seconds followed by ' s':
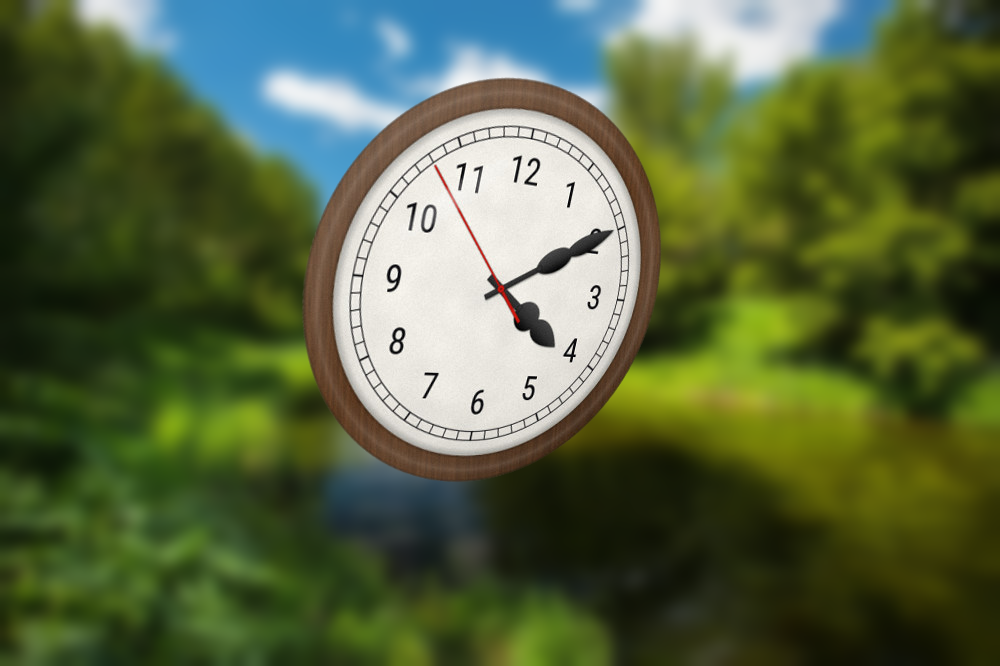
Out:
4 h 09 min 53 s
